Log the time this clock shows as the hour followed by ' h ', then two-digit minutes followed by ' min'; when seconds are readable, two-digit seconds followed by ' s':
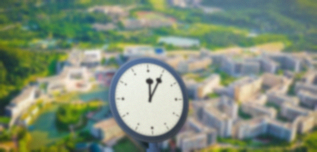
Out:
12 h 05 min
